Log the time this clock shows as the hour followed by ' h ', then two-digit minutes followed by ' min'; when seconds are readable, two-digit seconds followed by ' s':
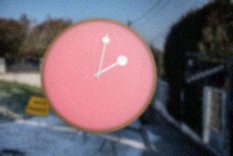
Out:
2 h 02 min
